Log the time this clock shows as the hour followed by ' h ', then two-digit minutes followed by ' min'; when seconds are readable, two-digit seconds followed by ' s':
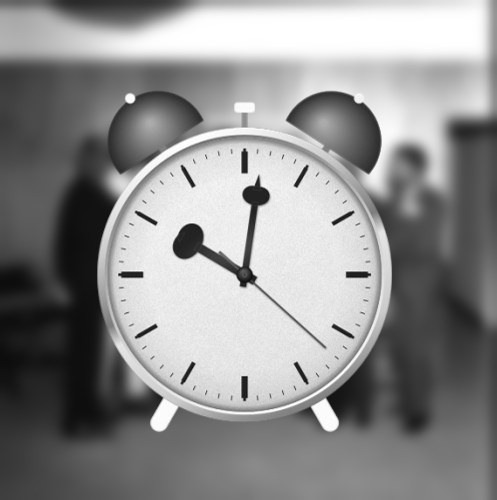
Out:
10 h 01 min 22 s
